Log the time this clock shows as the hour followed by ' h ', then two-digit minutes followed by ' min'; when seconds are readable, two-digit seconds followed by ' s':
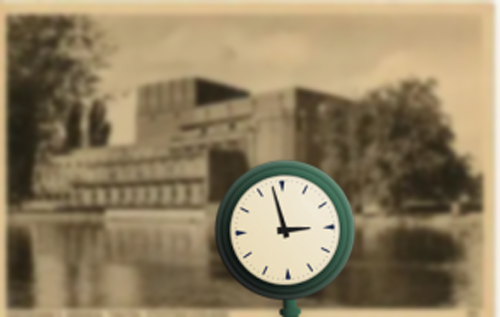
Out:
2 h 58 min
